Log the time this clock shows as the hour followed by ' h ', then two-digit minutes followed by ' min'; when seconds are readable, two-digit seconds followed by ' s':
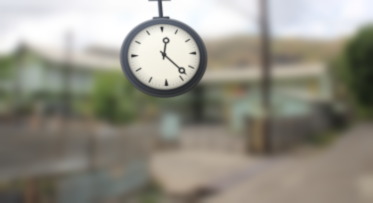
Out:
12 h 23 min
